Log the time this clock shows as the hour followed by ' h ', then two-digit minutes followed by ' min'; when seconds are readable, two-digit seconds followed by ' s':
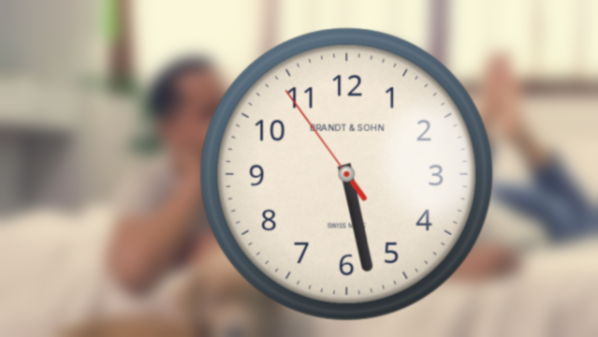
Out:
5 h 27 min 54 s
